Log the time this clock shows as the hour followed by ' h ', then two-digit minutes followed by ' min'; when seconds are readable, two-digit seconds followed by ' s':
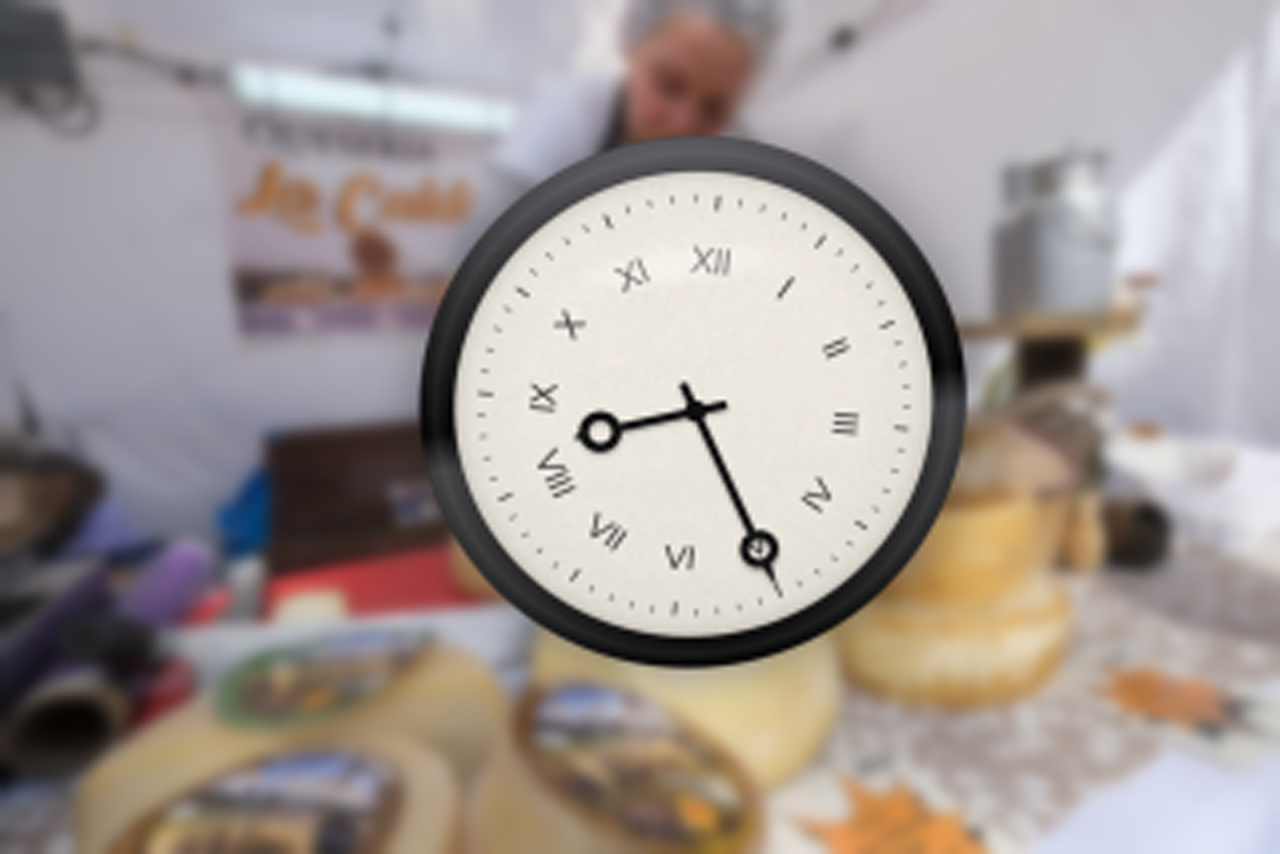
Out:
8 h 25 min
